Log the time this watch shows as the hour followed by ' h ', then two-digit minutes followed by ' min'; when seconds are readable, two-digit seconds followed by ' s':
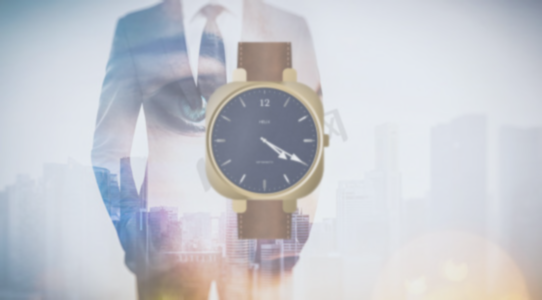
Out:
4 h 20 min
